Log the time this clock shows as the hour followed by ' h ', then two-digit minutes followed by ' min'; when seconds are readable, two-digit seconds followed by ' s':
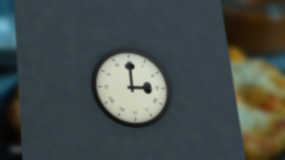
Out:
3 h 00 min
